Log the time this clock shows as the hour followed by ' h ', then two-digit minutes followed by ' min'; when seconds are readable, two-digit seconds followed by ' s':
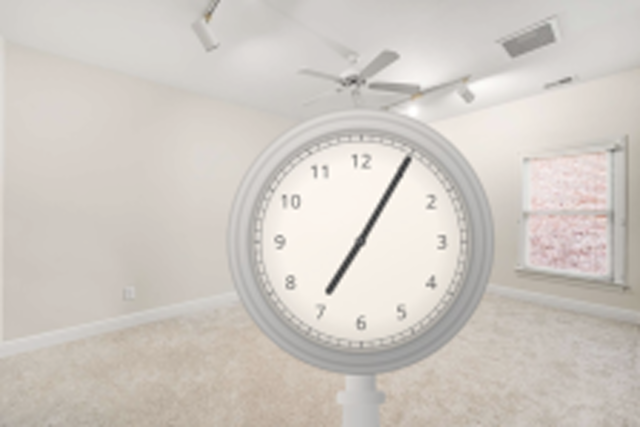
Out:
7 h 05 min
